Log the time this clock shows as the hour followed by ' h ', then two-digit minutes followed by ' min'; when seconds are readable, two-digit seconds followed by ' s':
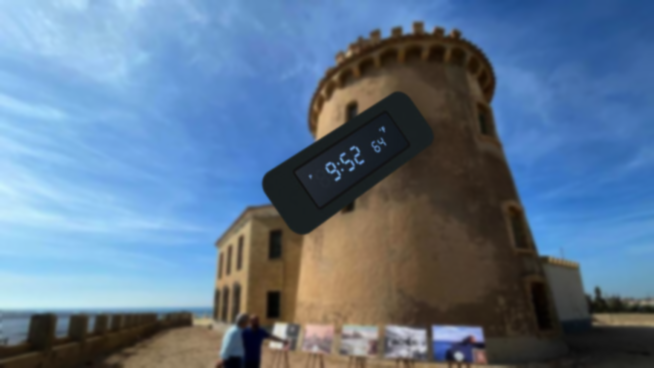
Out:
9 h 52 min
